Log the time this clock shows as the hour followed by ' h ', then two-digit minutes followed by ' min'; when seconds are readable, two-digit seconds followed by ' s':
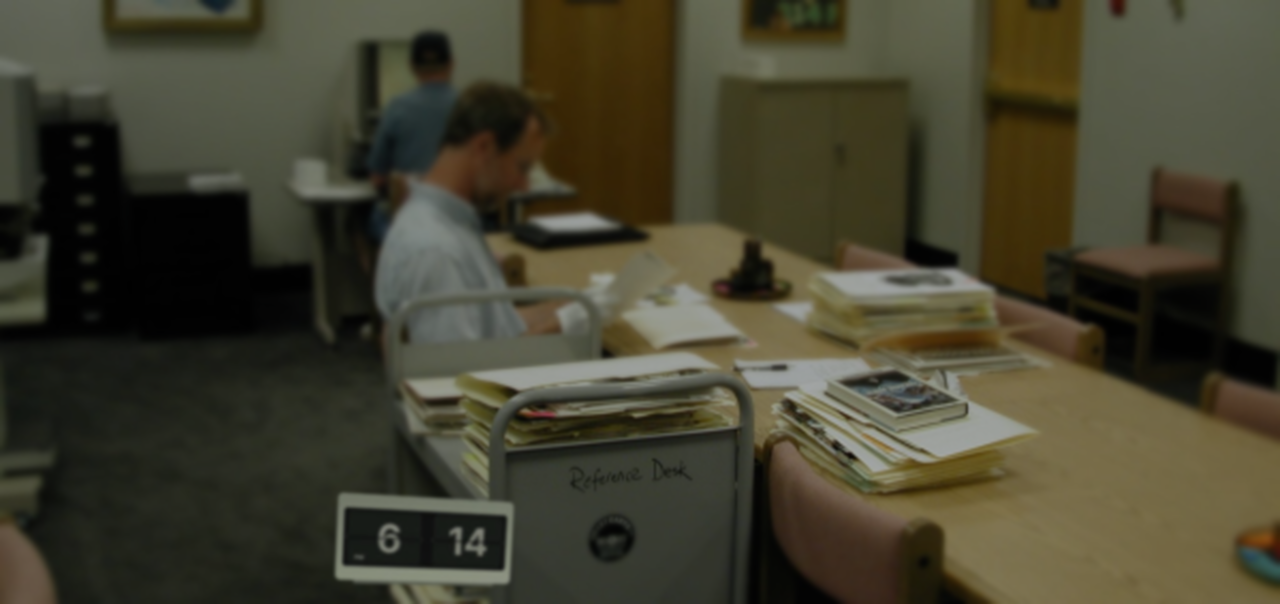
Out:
6 h 14 min
